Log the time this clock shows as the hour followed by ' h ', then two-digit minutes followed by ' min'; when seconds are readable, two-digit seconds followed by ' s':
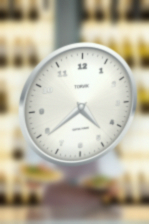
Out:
4 h 39 min
